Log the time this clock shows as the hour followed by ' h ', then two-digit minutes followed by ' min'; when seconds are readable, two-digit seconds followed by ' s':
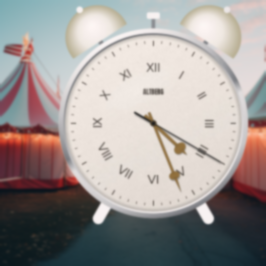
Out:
4 h 26 min 20 s
